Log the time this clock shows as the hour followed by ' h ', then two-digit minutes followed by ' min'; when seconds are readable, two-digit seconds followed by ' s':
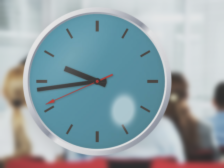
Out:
9 h 43 min 41 s
